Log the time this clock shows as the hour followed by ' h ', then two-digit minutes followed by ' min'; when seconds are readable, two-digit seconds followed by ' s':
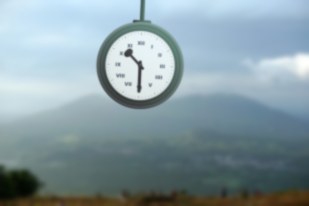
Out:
10 h 30 min
